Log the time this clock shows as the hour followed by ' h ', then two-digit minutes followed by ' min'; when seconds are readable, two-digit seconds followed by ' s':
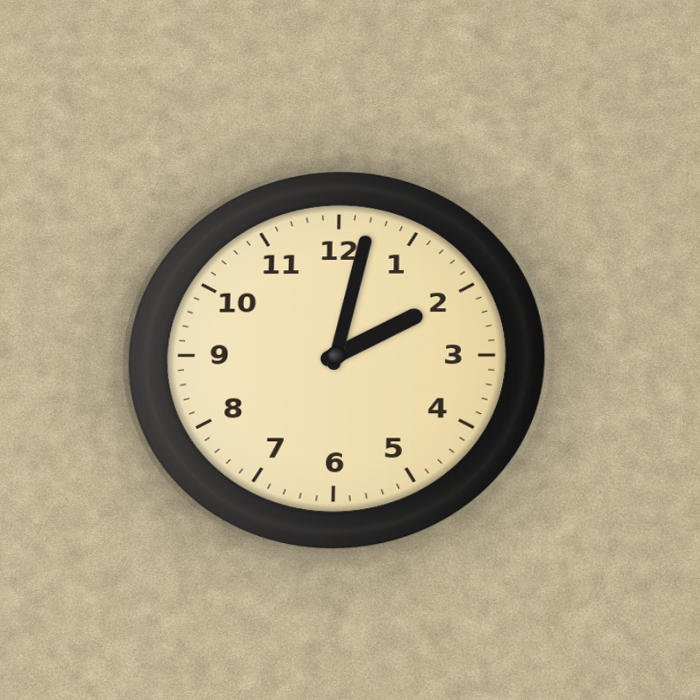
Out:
2 h 02 min
